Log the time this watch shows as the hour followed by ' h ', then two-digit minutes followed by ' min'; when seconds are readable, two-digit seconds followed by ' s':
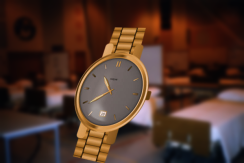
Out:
10 h 39 min
